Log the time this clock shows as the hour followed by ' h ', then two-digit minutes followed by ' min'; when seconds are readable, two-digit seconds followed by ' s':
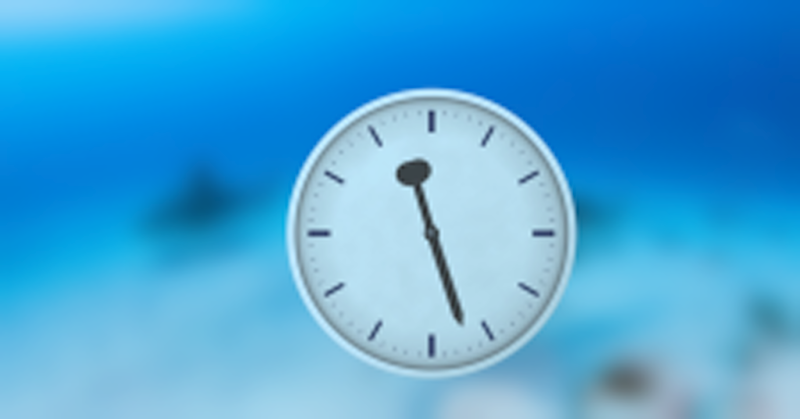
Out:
11 h 27 min
